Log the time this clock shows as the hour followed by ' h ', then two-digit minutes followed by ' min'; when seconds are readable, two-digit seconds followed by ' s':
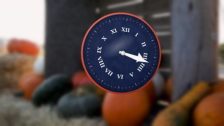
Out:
3 h 17 min
